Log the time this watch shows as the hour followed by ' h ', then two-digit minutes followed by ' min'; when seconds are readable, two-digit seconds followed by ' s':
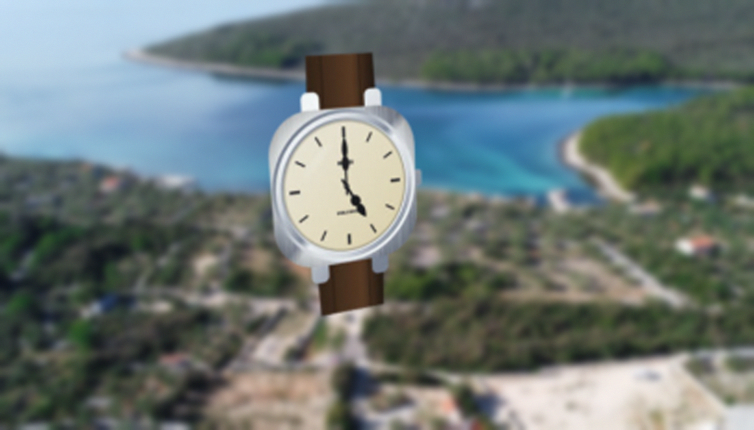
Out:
5 h 00 min
